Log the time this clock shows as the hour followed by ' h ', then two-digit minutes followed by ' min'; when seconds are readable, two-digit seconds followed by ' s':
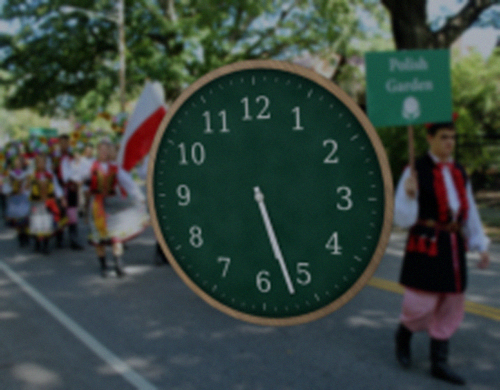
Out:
5 h 27 min
